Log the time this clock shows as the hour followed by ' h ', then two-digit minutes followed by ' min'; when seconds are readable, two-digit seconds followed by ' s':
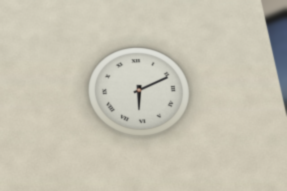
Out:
6 h 11 min
